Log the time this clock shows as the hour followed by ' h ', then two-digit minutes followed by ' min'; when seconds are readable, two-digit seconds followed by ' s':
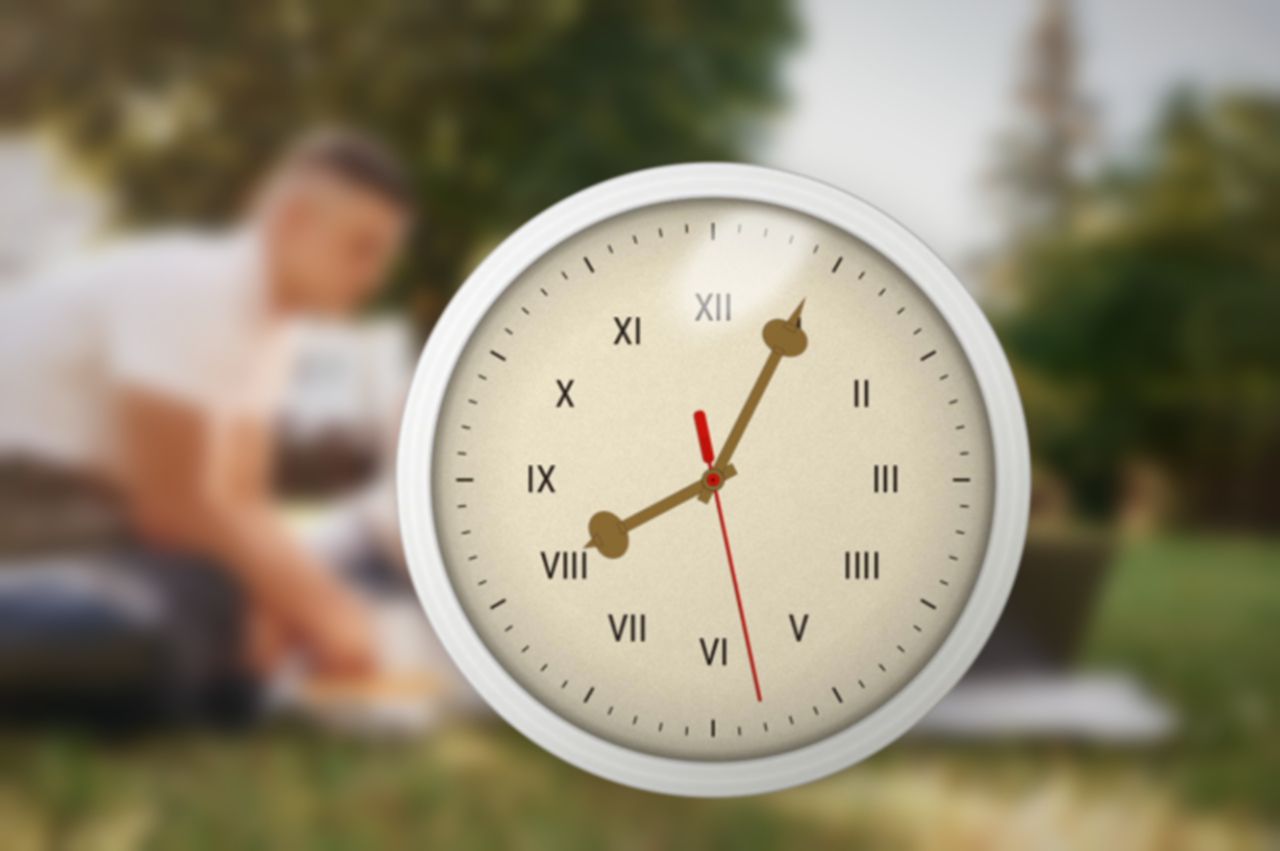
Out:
8 h 04 min 28 s
